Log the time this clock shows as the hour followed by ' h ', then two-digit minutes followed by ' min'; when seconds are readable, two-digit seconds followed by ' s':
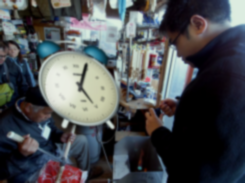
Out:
5 h 04 min
